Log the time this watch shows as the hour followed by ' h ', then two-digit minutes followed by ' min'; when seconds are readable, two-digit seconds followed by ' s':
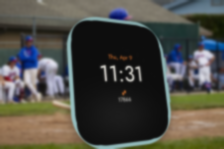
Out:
11 h 31 min
